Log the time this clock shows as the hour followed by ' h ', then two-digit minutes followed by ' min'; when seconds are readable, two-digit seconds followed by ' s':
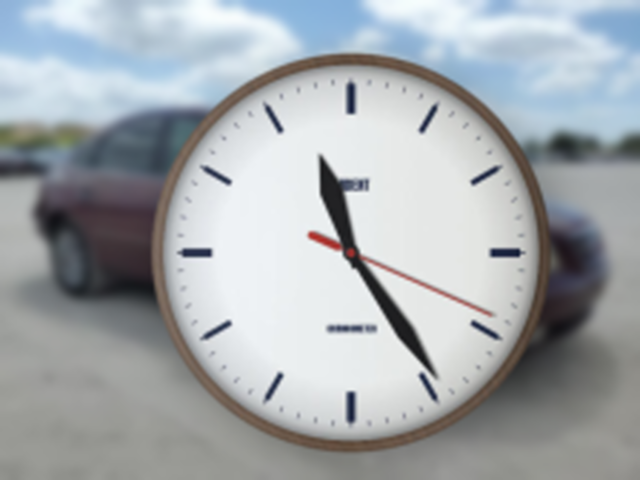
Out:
11 h 24 min 19 s
